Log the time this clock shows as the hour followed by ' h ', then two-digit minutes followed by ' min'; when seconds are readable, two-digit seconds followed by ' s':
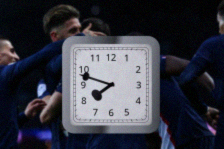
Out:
7 h 48 min
